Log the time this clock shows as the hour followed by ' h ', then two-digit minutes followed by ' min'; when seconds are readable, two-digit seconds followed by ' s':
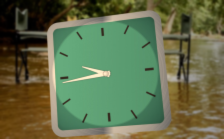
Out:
9 h 44 min
